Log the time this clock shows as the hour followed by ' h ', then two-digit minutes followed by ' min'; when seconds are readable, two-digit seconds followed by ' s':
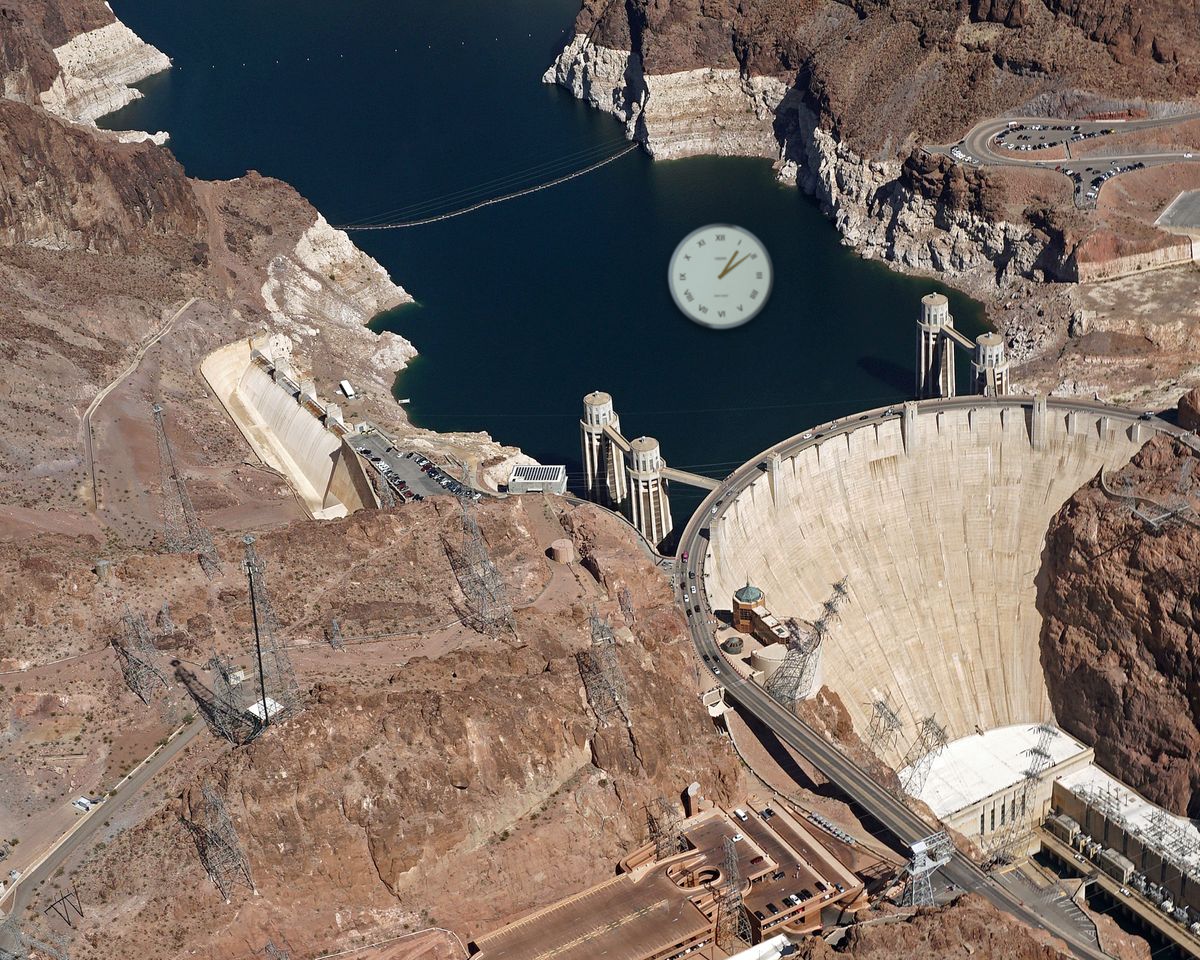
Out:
1 h 09 min
